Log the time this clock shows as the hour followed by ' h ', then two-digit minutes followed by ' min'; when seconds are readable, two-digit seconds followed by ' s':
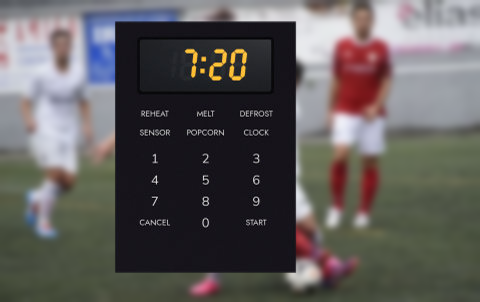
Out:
7 h 20 min
